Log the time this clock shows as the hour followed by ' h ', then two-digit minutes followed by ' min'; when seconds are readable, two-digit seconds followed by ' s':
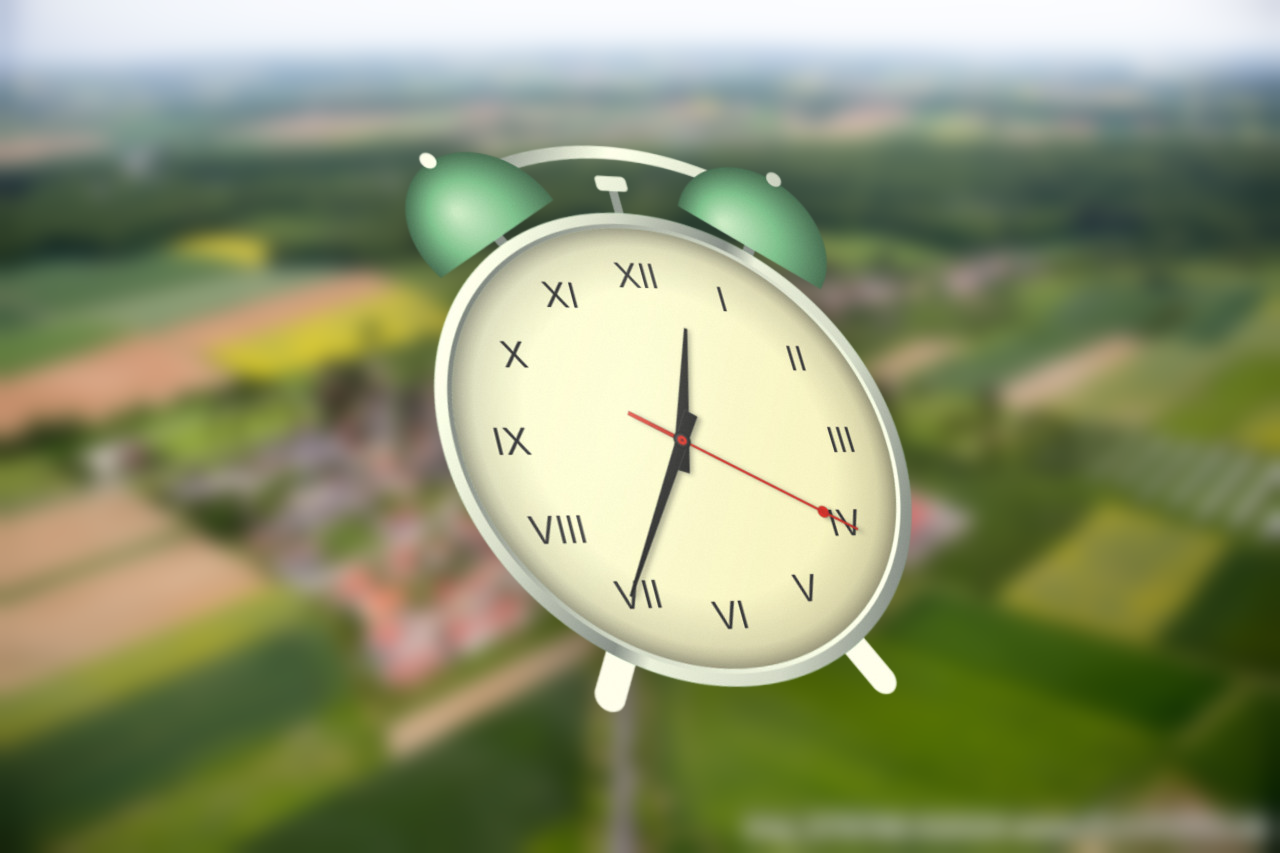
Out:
12 h 35 min 20 s
